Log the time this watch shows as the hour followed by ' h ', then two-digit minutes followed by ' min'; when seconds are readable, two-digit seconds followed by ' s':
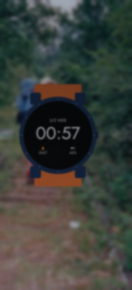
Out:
0 h 57 min
